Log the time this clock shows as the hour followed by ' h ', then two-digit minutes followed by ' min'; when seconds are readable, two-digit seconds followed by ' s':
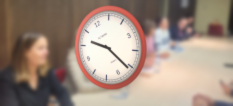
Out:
10 h 26 min
